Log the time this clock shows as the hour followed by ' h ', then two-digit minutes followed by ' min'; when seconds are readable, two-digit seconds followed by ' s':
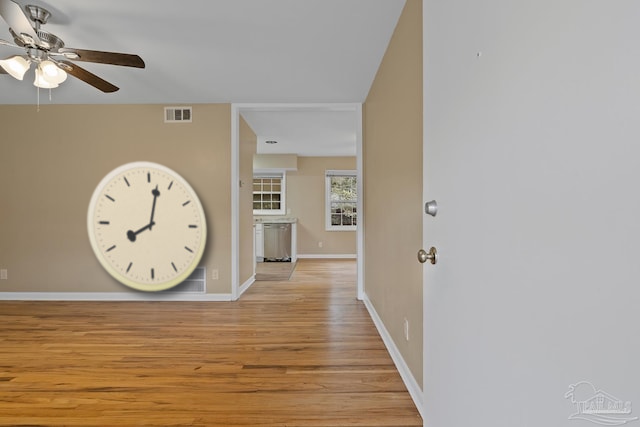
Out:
8 h 02 min
